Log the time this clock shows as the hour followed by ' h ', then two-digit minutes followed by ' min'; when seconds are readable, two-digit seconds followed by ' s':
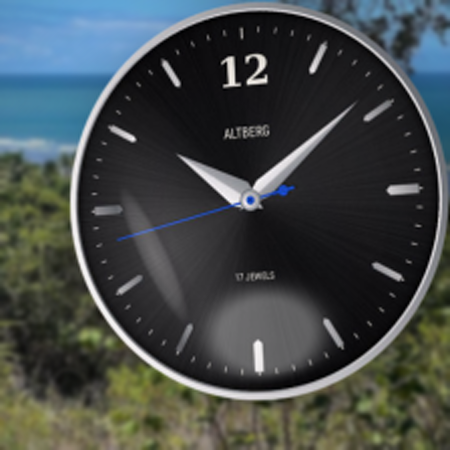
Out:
10 h 08 min 43 s
